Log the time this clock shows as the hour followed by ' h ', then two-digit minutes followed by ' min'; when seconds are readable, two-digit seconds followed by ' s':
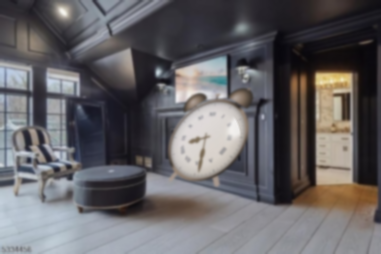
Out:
8 h 29 min
